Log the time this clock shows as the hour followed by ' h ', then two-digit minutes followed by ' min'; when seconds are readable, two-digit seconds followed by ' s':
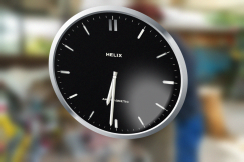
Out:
6 h 31 min
